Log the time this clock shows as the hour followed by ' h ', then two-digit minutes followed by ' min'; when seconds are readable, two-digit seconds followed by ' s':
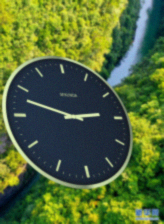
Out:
2 h 48 min
